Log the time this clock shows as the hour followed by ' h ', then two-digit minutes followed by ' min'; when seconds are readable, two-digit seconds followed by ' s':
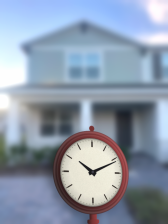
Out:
10 h 11 min
